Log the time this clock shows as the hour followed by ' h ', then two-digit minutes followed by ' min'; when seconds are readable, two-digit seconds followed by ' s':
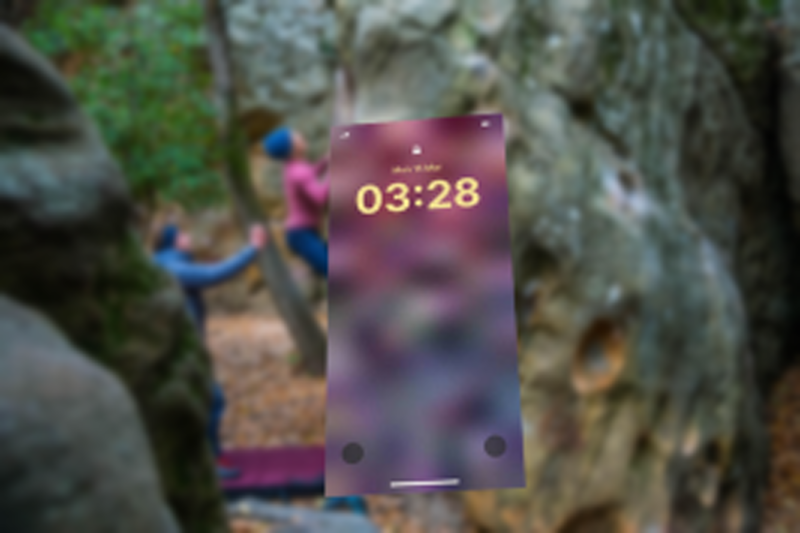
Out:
3 h 28 min
